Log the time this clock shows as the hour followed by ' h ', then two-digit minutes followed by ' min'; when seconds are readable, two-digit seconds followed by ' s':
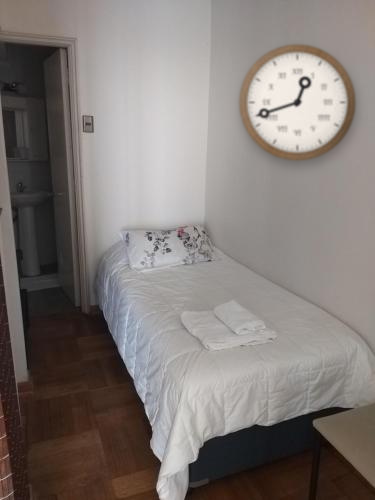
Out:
12 h 42 min
